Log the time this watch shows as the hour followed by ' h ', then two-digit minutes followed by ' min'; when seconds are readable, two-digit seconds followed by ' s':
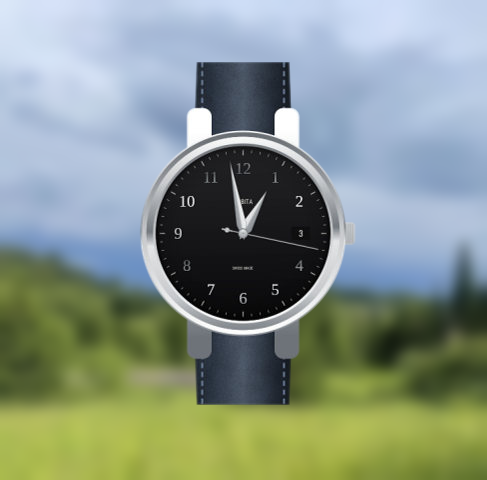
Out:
12 h 58 min 17 s
